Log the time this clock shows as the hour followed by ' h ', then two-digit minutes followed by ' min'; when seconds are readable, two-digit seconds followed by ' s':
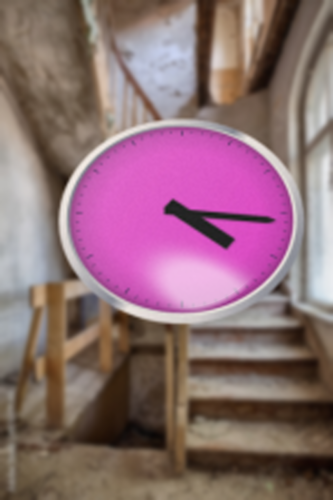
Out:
4 h 16 min
